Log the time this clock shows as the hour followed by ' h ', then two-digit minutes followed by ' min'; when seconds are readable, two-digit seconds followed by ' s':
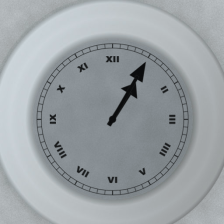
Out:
1 h 05 min
